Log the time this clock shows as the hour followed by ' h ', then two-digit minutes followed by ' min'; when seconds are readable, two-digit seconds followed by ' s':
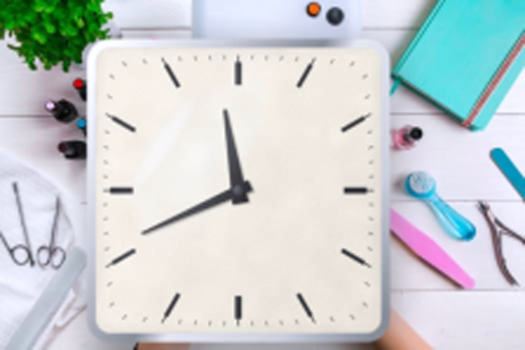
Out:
11 h 41 min
